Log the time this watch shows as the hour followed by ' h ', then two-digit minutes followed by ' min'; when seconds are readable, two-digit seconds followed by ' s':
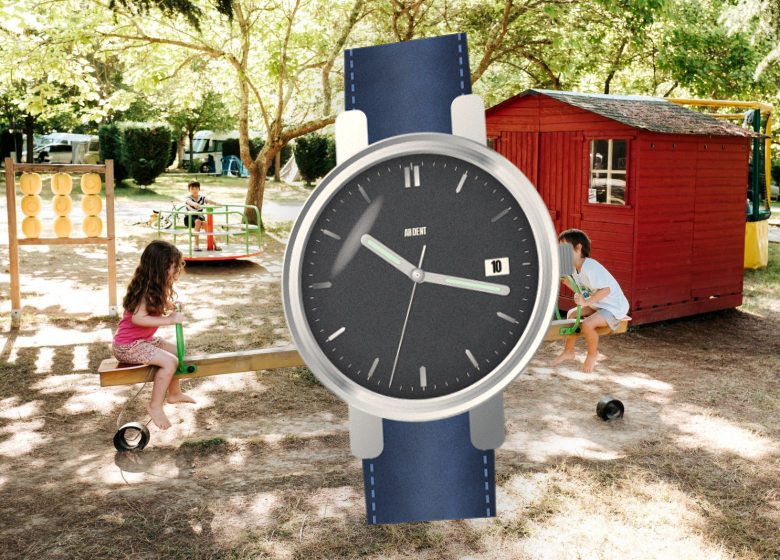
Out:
10 h 17 min 33 s
